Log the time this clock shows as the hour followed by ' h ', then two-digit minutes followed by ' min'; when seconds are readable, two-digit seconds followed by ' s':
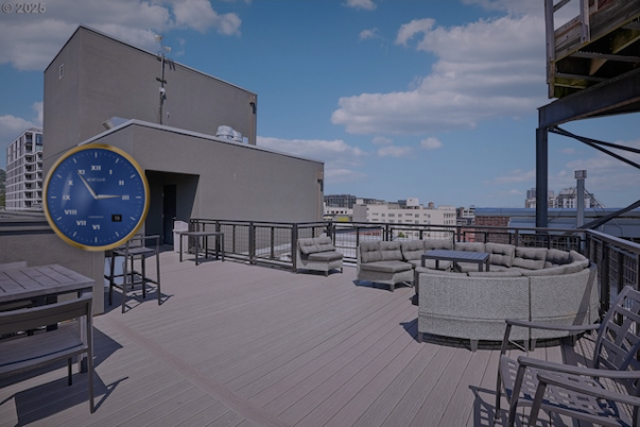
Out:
2 h 54 min
